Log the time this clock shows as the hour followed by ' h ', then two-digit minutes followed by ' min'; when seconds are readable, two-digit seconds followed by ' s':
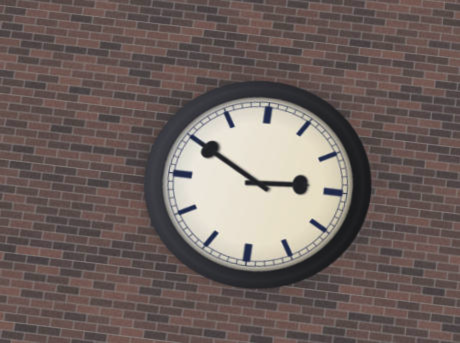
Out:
2 h 50 min
